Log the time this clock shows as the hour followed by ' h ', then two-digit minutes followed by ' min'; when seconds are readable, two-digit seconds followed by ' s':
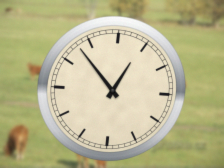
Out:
12 h 53 min
